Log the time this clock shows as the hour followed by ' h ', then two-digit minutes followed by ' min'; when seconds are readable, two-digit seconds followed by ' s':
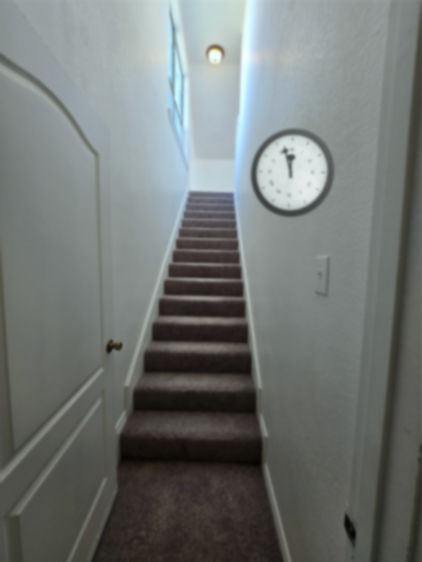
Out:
11 h 57 min
